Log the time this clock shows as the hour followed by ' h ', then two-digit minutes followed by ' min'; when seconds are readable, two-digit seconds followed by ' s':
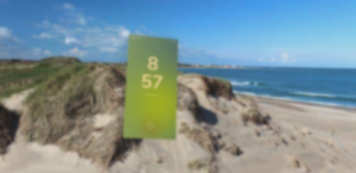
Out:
8 h 57 min
